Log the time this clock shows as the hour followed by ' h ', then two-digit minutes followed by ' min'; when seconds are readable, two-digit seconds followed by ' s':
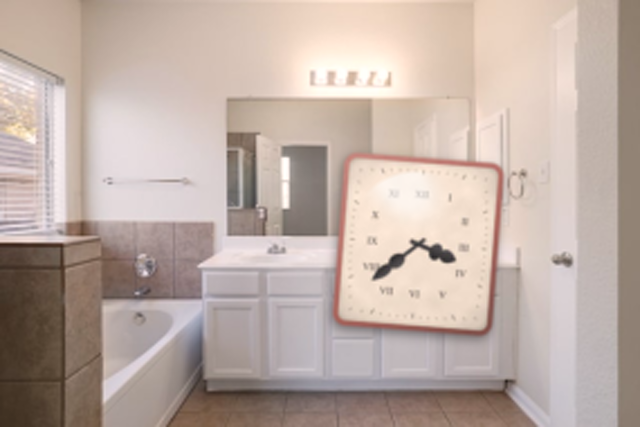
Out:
3 h 38 min
